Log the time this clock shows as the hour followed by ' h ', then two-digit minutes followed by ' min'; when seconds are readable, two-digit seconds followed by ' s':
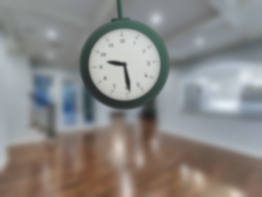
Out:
9 h 29 min
